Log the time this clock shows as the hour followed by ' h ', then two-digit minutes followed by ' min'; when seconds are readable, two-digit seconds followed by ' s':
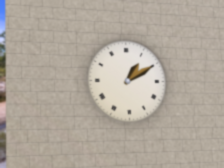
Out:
1 h 10 min
